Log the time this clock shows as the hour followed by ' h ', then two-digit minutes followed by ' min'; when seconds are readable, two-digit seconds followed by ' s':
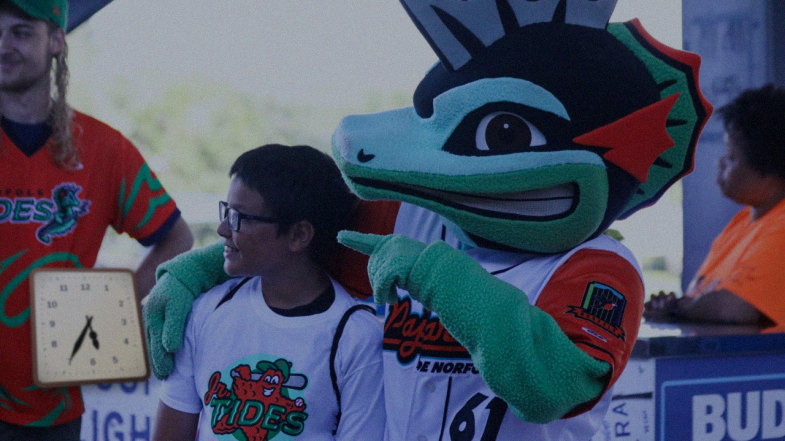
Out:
5 h 35 min
